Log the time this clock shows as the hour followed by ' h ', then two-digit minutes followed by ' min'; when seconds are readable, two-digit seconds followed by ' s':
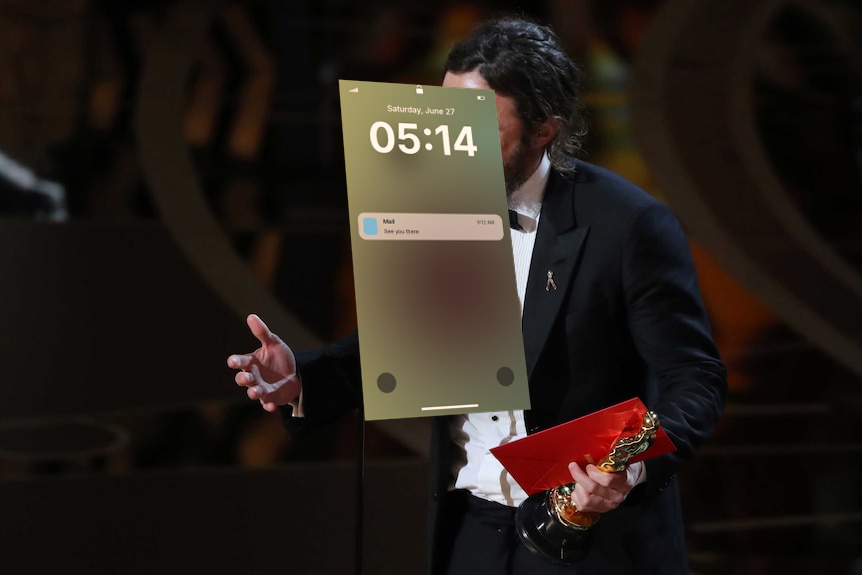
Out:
5 h 14 min
